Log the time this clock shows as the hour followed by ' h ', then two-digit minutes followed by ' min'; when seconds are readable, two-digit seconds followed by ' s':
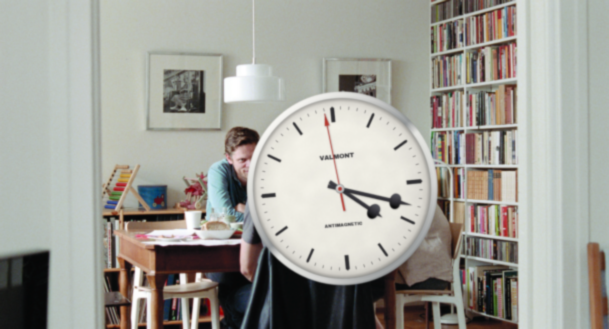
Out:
4 h 17 min 59 s
